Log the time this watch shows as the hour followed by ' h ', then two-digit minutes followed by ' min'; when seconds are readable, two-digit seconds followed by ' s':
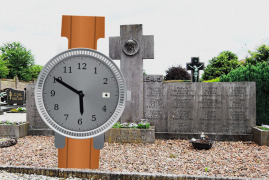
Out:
5 h 50 min
